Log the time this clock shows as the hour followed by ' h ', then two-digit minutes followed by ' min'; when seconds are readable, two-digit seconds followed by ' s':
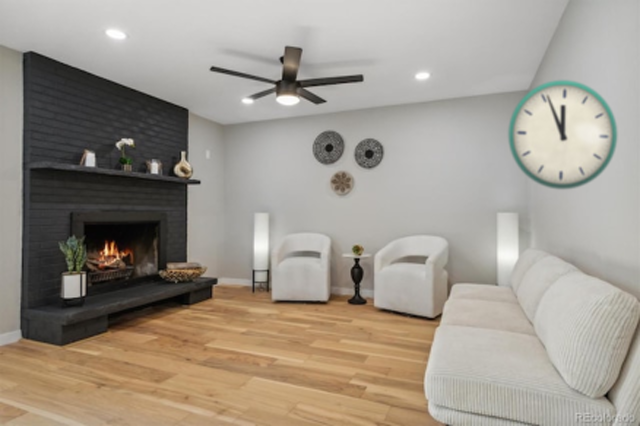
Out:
11 h 56 min
